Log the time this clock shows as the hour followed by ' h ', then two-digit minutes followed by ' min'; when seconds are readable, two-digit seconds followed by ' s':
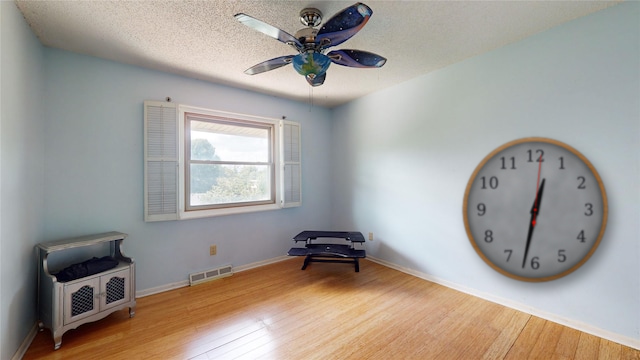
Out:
12 h 32 min 01 s
